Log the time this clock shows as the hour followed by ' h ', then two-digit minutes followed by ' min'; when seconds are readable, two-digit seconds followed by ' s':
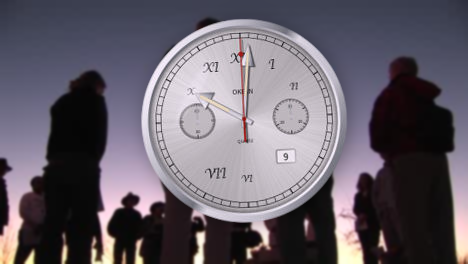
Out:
10 h 01 min
